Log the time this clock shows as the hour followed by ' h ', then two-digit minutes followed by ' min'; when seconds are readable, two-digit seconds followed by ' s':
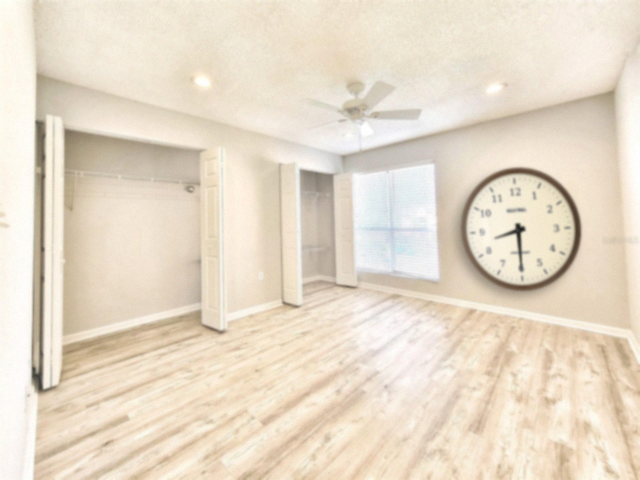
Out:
8 h 30 min
